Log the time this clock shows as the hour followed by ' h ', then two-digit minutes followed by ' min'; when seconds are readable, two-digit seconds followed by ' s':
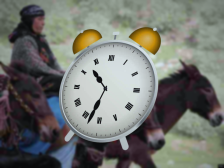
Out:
10 h 33 min
